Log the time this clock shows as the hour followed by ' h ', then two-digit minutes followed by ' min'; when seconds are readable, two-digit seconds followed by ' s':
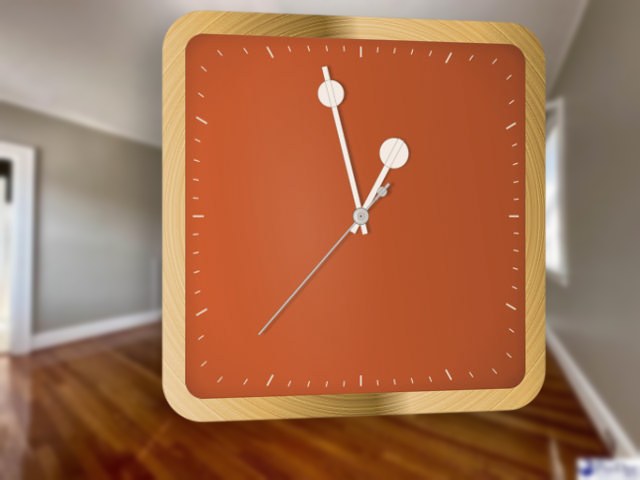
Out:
12 h 57 min 37 s
